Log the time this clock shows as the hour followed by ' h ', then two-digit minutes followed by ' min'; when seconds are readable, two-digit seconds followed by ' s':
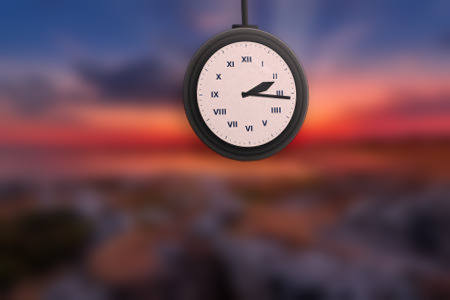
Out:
2 h 16 min
